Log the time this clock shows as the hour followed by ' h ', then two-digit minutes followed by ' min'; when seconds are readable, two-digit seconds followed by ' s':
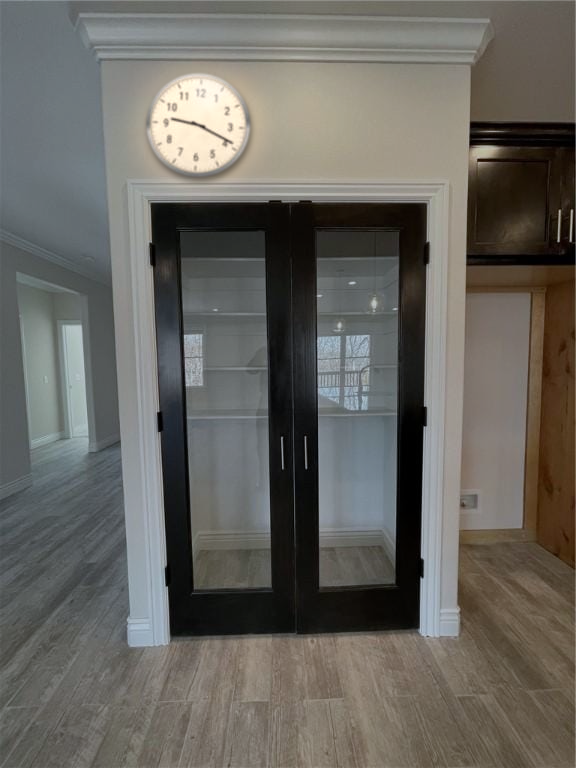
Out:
9 h 19 min
